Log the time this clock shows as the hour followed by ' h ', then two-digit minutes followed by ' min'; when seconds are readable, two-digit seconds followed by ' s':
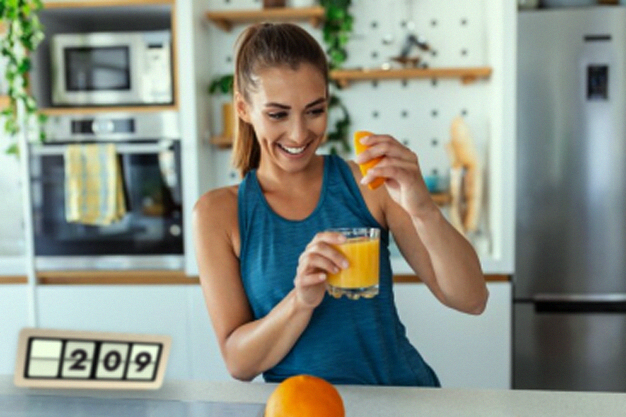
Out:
2 h 09 min
